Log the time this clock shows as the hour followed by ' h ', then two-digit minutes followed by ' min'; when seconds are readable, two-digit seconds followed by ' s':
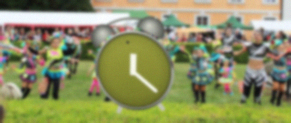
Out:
12 h 23 min
